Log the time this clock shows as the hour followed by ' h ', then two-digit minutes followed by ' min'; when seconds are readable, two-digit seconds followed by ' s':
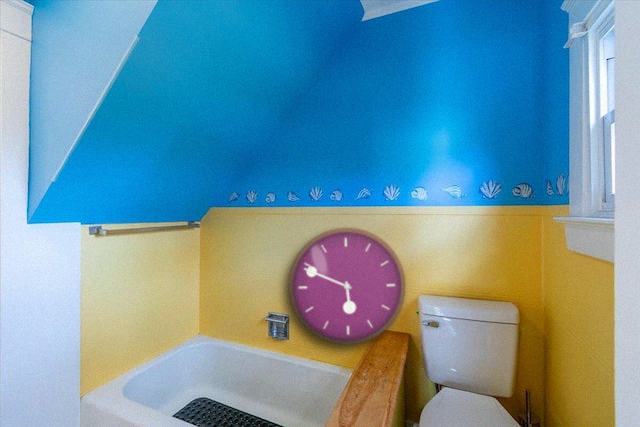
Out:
5 h 49 min
